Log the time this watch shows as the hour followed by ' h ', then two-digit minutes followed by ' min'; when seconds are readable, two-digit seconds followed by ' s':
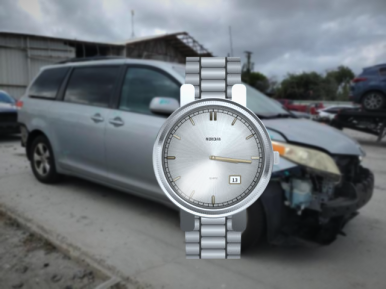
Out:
3 h 16 min
